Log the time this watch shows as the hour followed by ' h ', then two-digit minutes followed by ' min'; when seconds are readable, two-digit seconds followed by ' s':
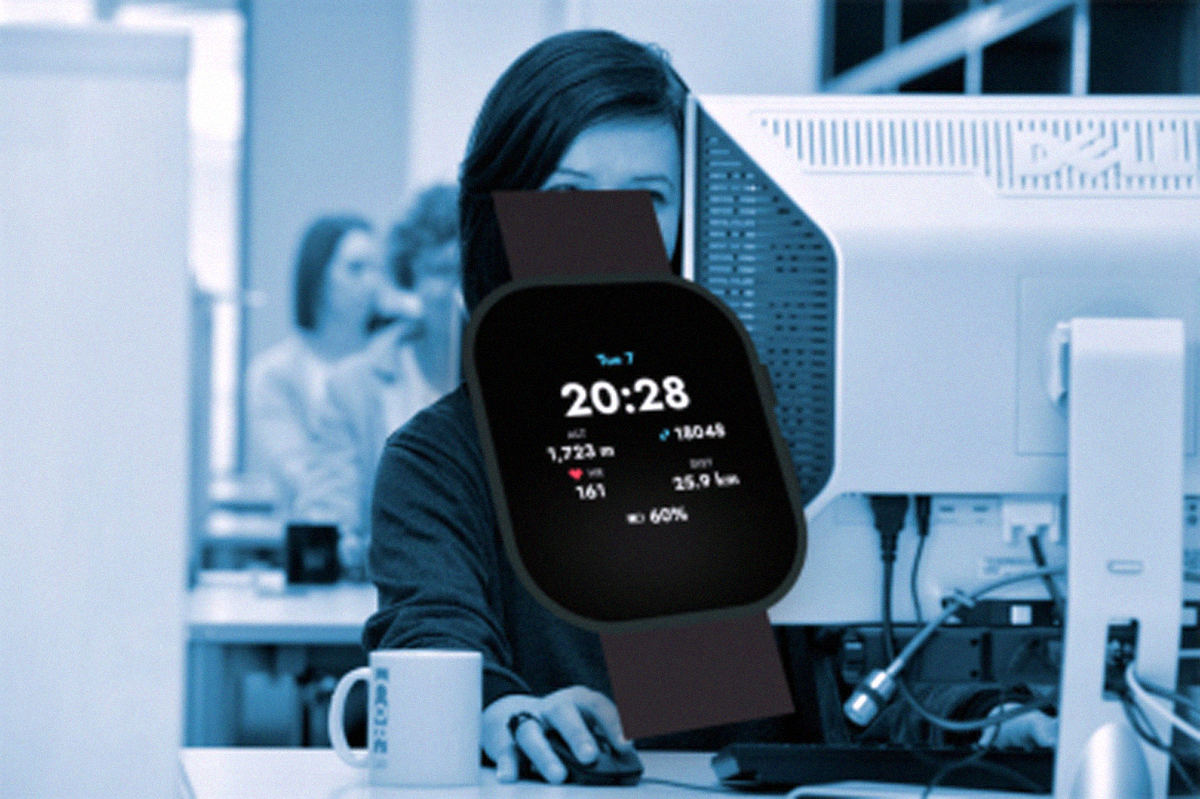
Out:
20 h 28 min
